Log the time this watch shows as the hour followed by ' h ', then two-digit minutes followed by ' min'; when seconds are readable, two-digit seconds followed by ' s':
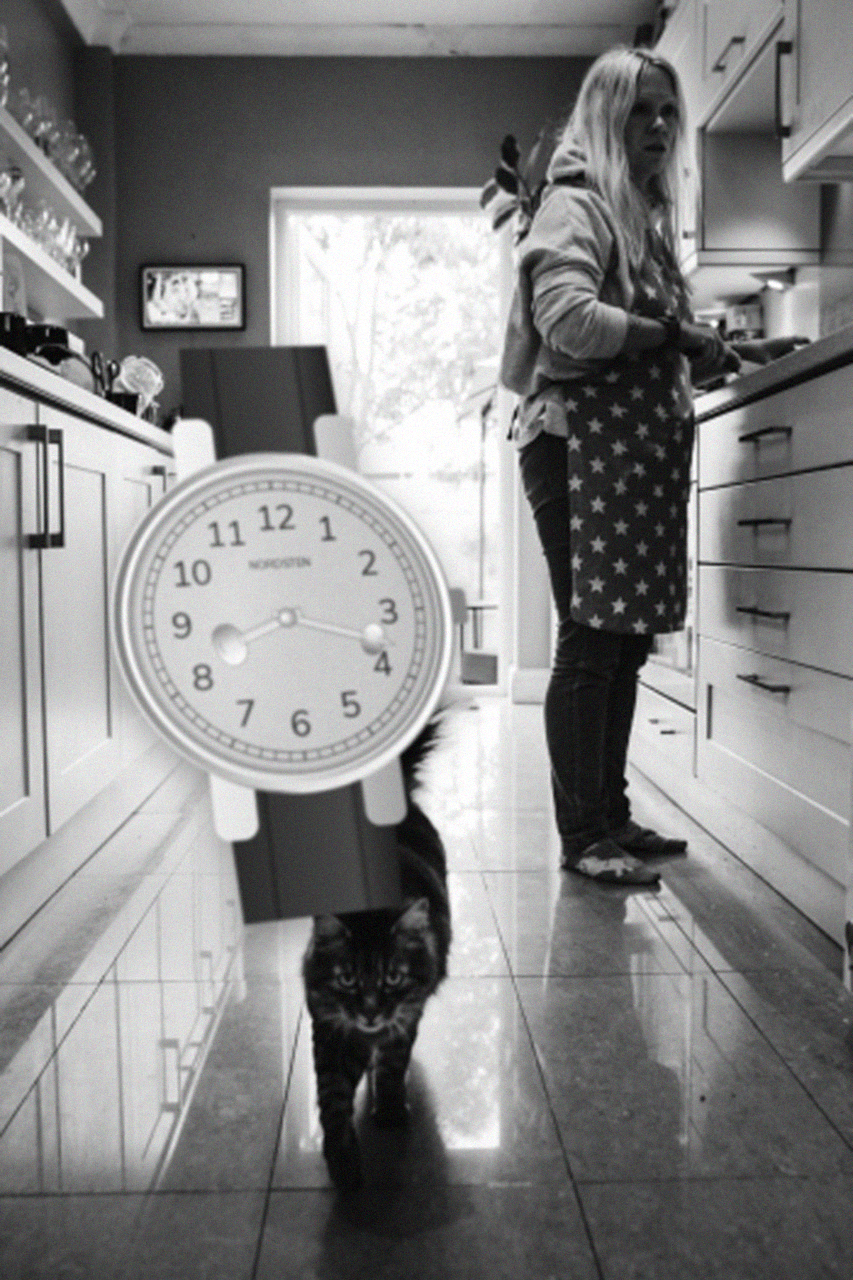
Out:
8 h 18 min
